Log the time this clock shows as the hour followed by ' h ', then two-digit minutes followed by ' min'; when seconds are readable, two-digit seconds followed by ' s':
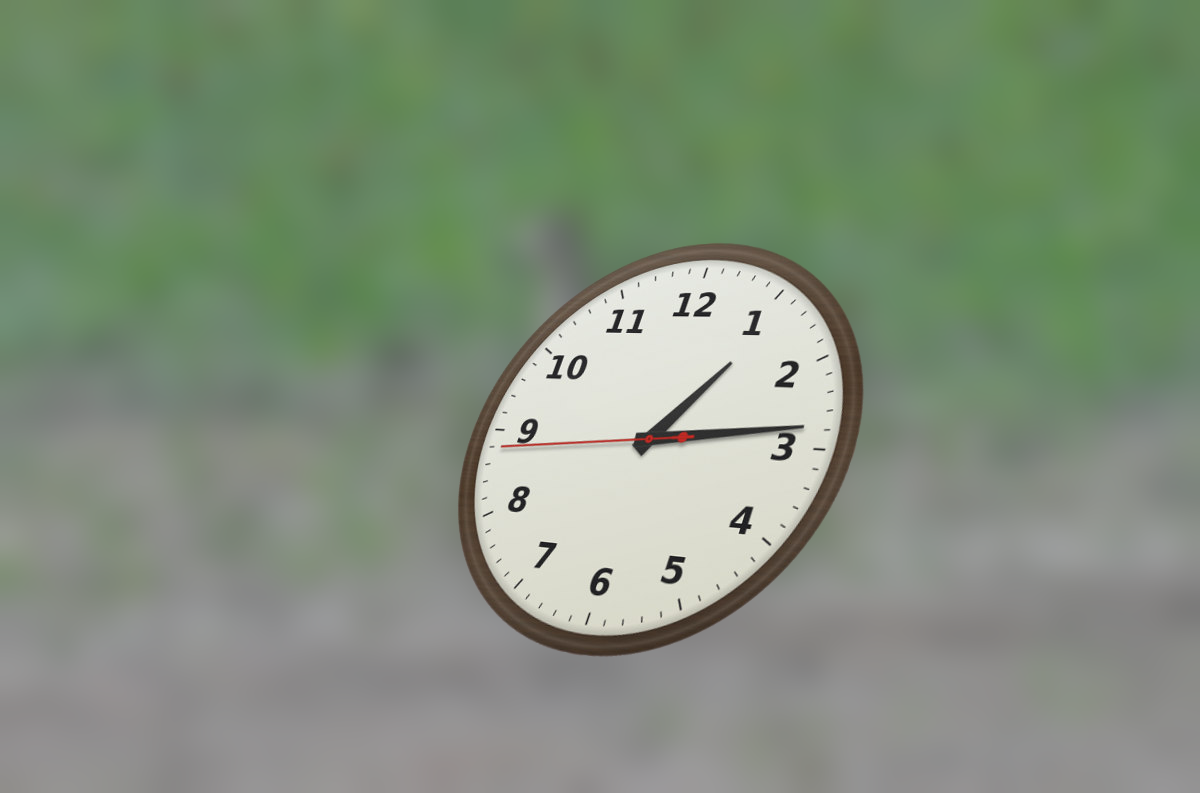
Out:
1 h 13 min 44 s
